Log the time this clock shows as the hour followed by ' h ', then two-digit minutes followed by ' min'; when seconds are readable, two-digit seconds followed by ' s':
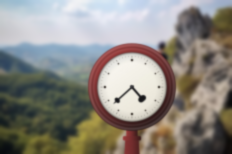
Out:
4 h 38 min
